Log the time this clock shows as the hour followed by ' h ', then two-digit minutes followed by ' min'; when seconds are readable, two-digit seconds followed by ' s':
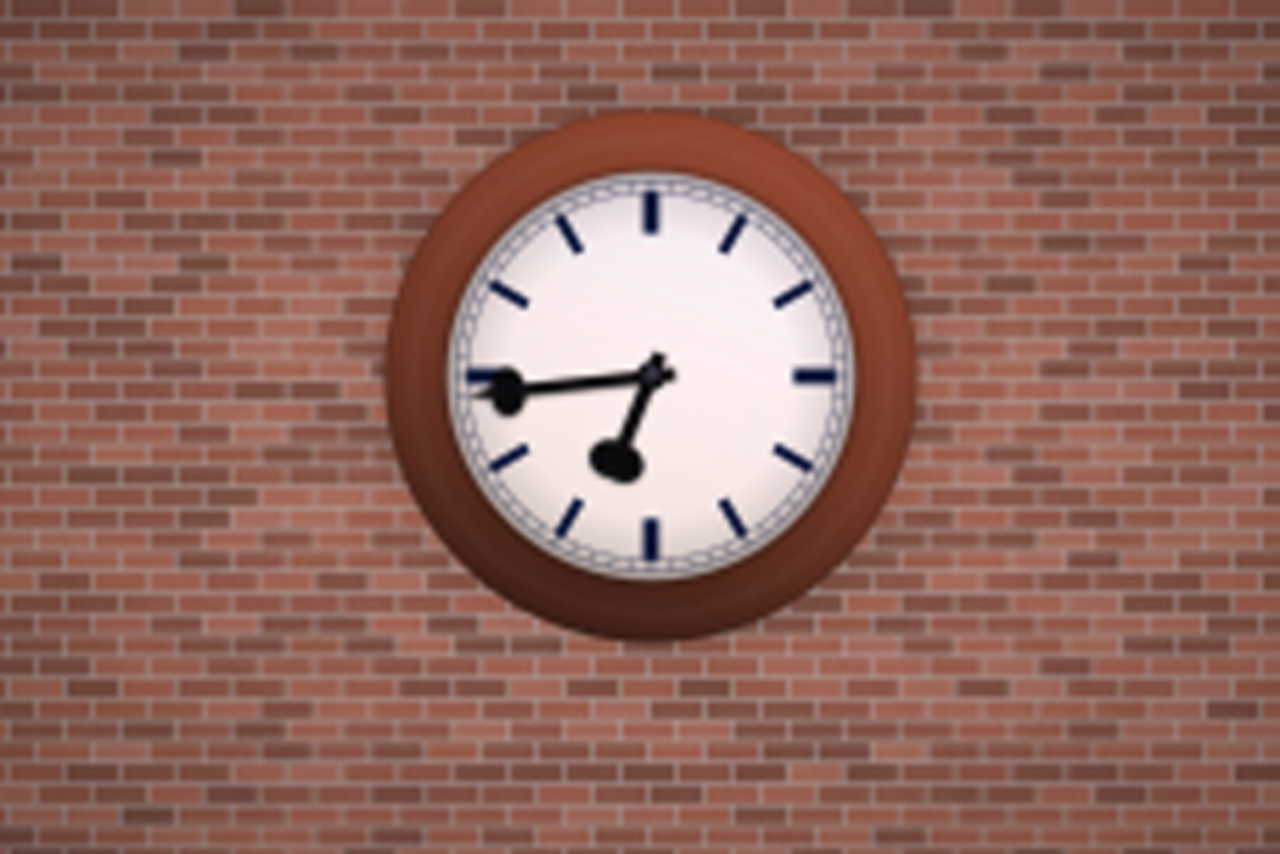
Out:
6 h 44 min
